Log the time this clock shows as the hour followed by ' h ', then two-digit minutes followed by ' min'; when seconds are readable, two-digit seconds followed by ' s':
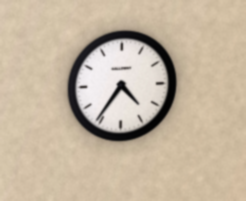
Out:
4 h 36 min
